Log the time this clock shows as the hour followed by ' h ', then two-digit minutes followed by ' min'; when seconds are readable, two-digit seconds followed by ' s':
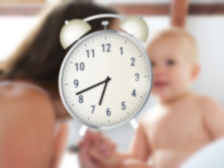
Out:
6 h 42 min
